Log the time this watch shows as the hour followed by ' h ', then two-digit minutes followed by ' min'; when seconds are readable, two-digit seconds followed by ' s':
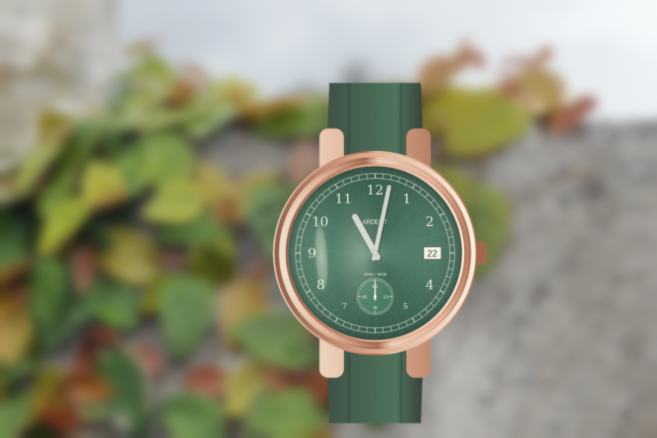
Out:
11 h 02 min
